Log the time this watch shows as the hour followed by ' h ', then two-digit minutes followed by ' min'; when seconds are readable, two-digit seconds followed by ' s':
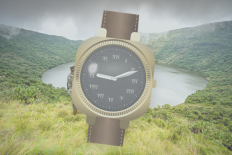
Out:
9 h 11 min
